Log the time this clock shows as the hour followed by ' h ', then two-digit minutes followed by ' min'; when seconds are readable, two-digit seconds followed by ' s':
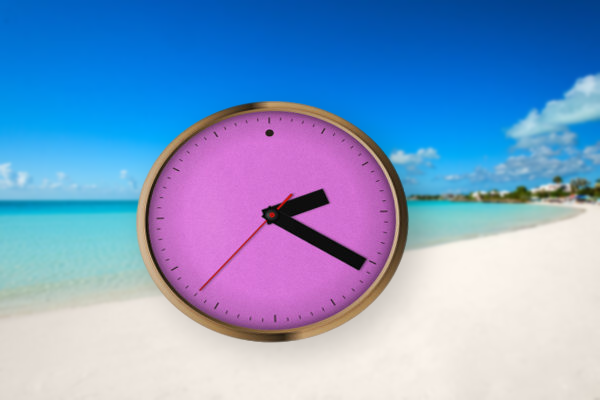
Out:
2 h 20 min 37 s
